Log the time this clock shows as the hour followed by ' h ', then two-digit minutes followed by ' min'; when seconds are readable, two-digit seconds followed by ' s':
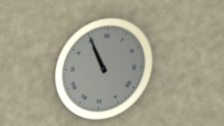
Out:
10 h 55 min
